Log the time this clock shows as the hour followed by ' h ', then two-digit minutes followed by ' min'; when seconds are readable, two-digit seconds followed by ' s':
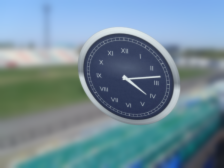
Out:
4 h 13 min
